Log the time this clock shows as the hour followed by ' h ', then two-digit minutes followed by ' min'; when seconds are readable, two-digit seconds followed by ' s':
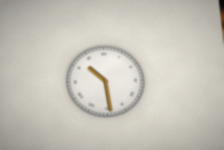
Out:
10 h 29 min
